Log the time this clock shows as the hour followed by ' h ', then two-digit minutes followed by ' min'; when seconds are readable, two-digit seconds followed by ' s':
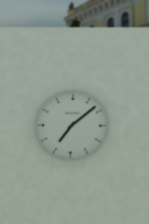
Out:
7 h 08 min
